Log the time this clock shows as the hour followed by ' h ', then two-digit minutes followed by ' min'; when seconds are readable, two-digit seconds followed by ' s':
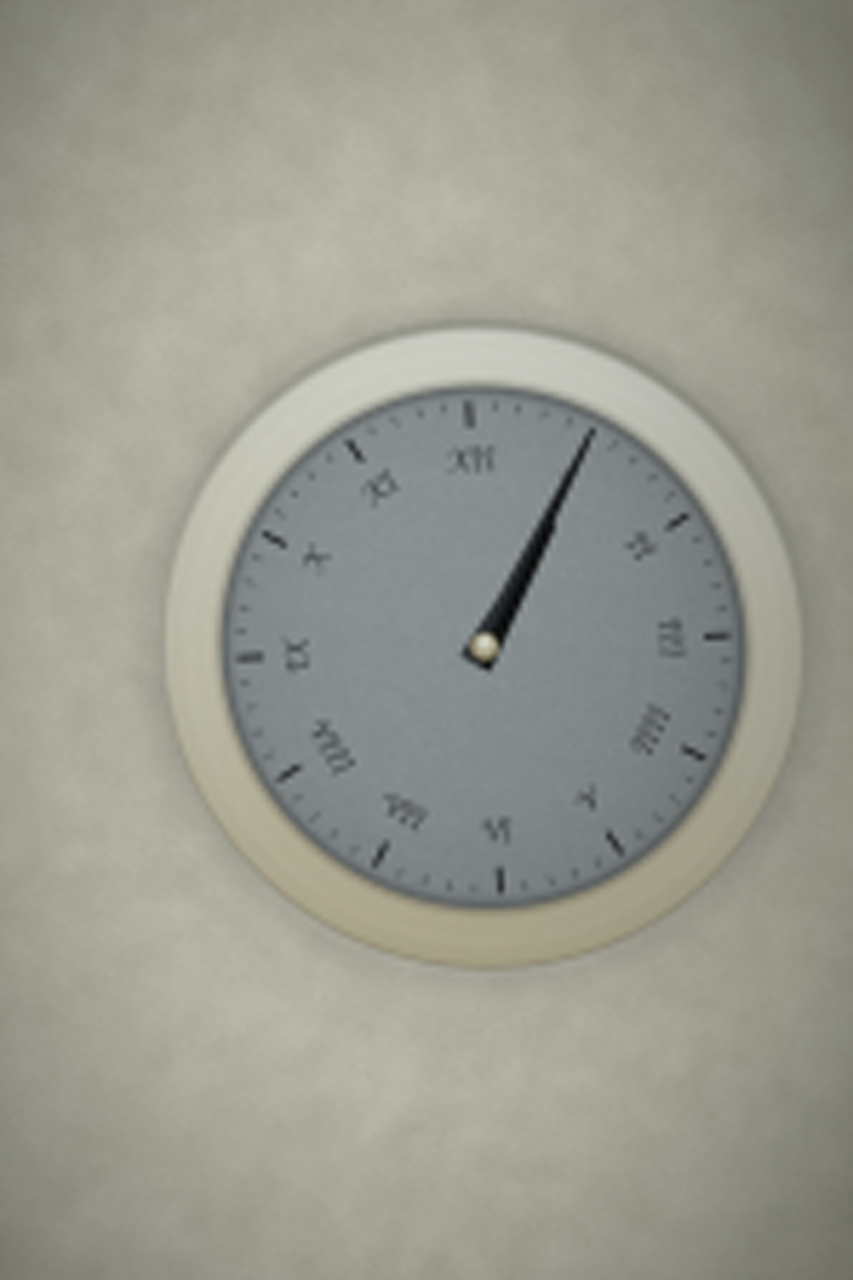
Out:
1 h 05 min
